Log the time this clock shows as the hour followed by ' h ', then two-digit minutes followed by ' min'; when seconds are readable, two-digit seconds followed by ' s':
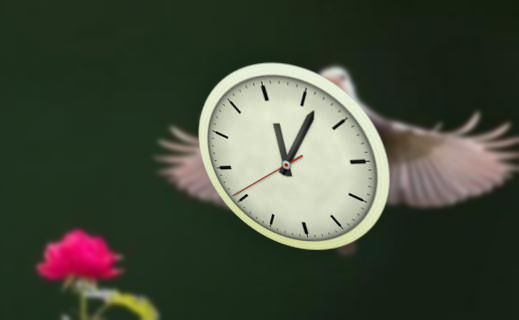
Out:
12 h 06 min 41 s
